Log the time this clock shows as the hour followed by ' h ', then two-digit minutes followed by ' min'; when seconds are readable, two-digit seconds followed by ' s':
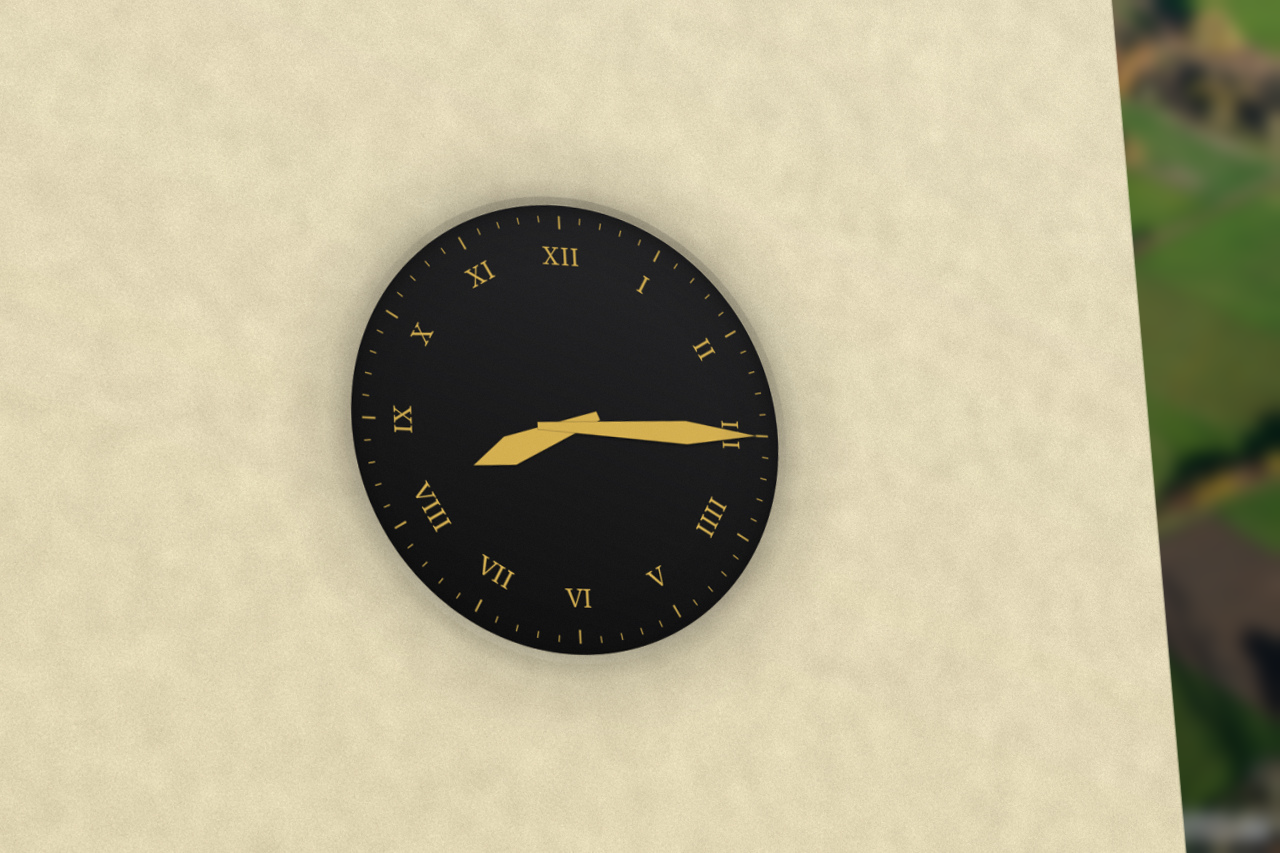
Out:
8 h 15 min
